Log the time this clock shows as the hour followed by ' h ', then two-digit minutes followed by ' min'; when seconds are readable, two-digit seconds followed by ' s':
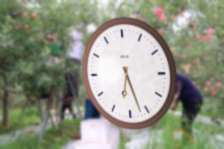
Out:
6 h 27 min
